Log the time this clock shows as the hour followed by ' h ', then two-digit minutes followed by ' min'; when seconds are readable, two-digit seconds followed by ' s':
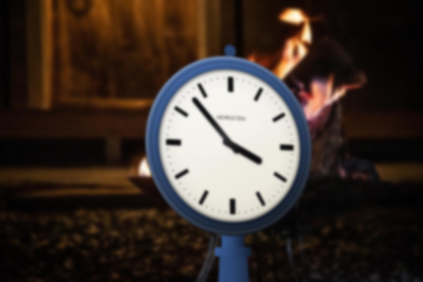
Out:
3 h 53 min
